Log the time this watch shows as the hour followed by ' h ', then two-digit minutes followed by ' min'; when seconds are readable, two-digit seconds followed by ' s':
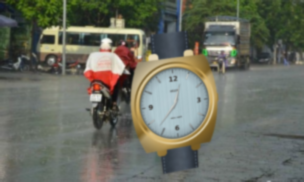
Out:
12 h 37 min
